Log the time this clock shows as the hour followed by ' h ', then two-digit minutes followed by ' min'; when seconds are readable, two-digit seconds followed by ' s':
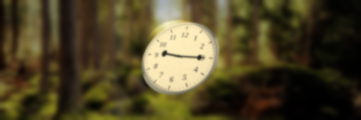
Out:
9 h 15 min
